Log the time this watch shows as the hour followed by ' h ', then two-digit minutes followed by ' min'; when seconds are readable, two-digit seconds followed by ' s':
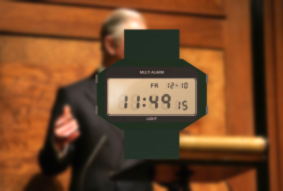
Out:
11 h 49 min 15 s
